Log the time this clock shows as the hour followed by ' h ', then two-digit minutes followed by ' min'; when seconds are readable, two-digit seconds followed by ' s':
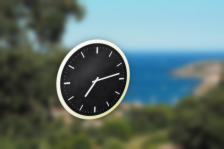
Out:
7 h 13 min
